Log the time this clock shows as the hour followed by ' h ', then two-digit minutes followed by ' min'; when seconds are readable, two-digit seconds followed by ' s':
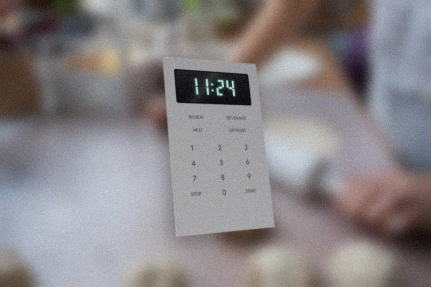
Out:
11 h 24 min
